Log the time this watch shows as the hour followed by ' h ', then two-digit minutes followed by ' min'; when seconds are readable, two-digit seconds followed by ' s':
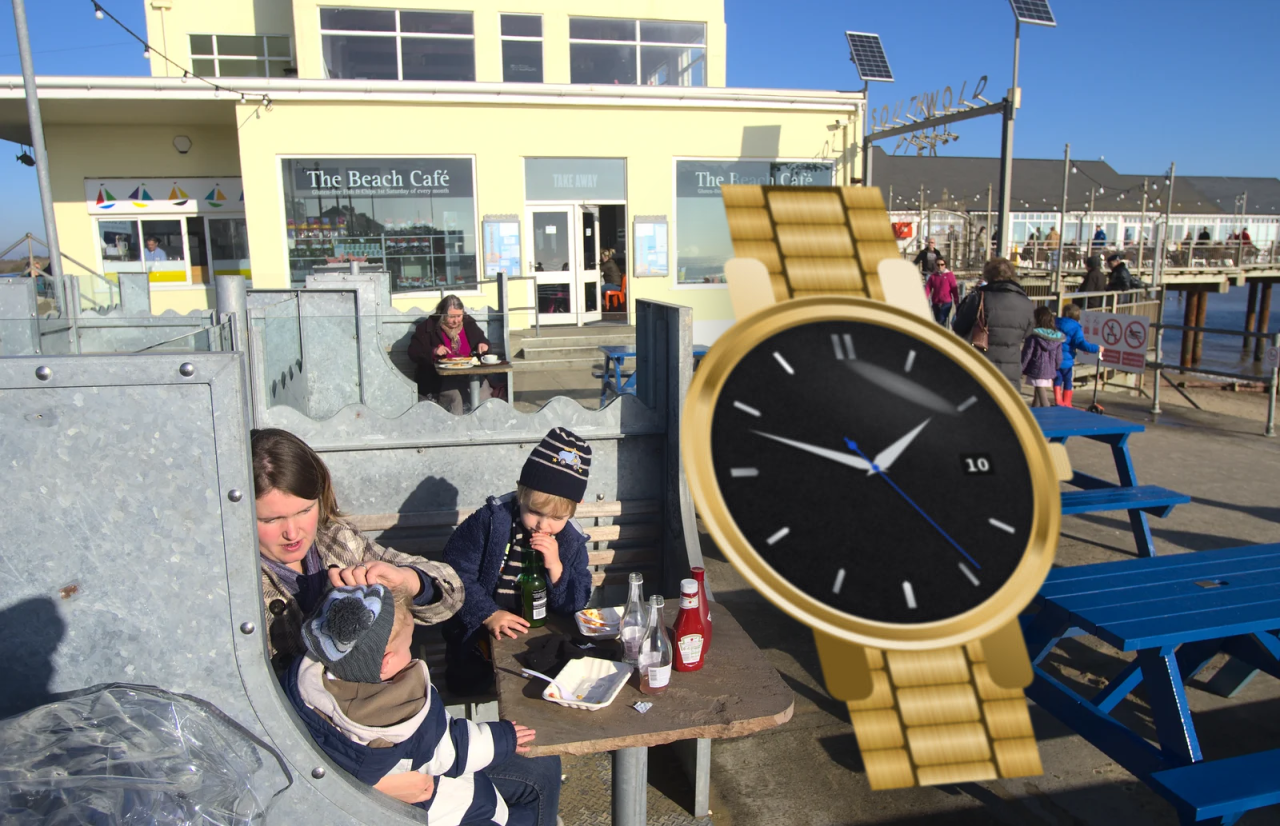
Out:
1 h 48 min 24 s
